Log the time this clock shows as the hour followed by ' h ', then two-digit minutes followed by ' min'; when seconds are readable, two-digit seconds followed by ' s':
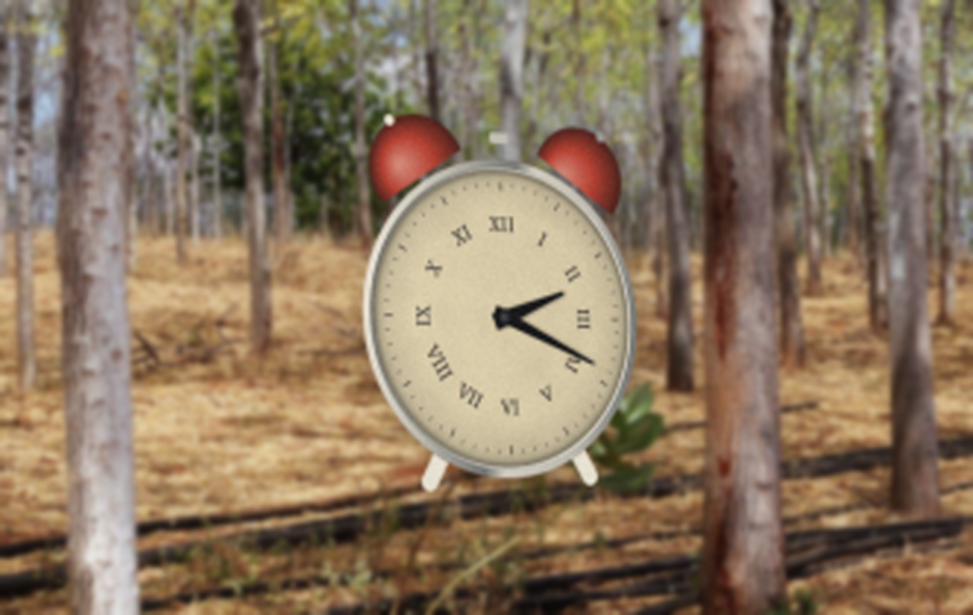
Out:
2 h 19 min
